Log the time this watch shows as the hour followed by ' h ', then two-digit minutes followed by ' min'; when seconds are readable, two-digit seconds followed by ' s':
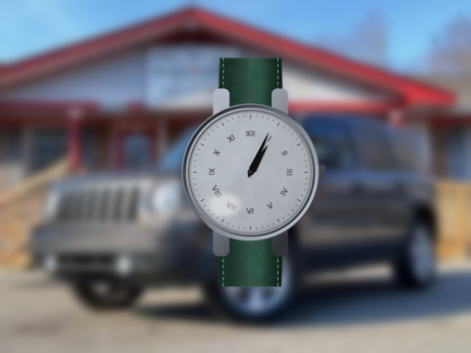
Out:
1 h 04 min
